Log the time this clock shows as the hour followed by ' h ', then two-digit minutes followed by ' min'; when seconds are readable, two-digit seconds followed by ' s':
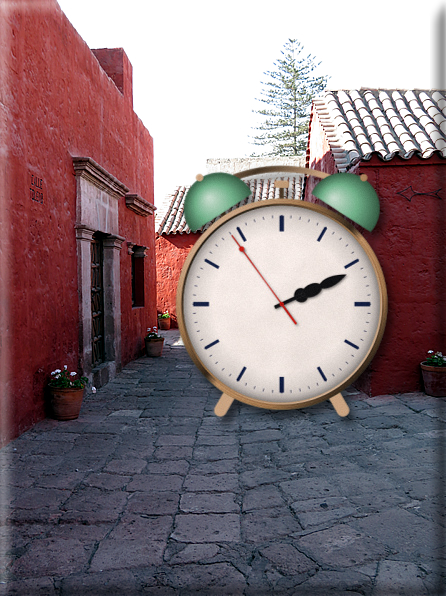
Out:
2 h 10 min 54 s
